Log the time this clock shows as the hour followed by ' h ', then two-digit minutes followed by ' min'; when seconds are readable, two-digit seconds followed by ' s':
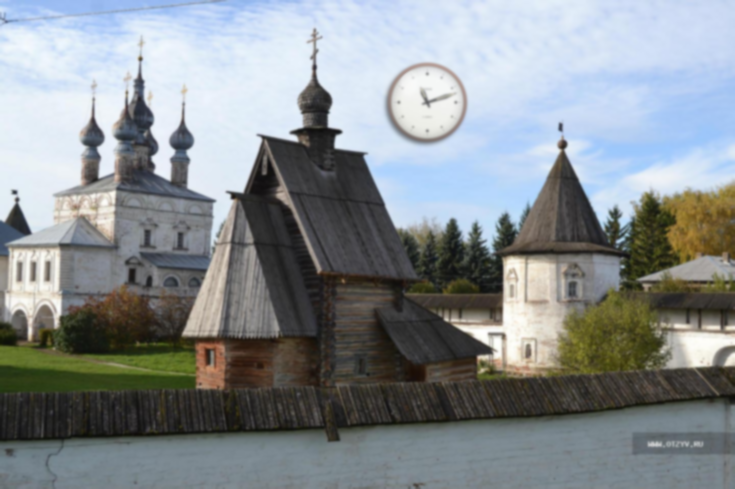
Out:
11 h 12 min
